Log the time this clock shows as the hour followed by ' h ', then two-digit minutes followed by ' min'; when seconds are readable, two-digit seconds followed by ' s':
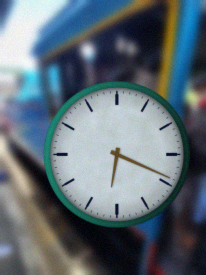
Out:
6 h 19 min
